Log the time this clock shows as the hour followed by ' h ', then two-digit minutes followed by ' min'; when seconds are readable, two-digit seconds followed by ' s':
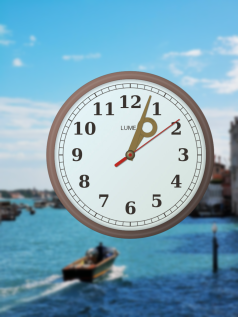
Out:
1 h 03 min 09 s
